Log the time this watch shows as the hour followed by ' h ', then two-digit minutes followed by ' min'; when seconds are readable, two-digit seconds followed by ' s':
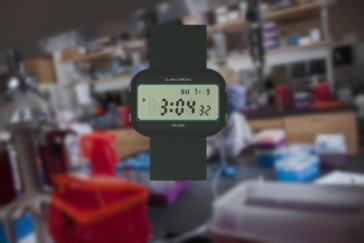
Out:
3 h 04 min 32 s
